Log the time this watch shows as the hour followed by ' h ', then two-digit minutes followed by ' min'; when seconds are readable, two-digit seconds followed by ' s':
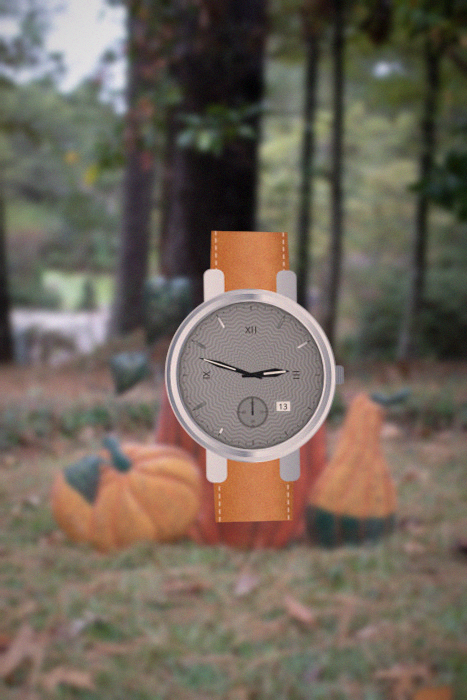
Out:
2 h 48 min
